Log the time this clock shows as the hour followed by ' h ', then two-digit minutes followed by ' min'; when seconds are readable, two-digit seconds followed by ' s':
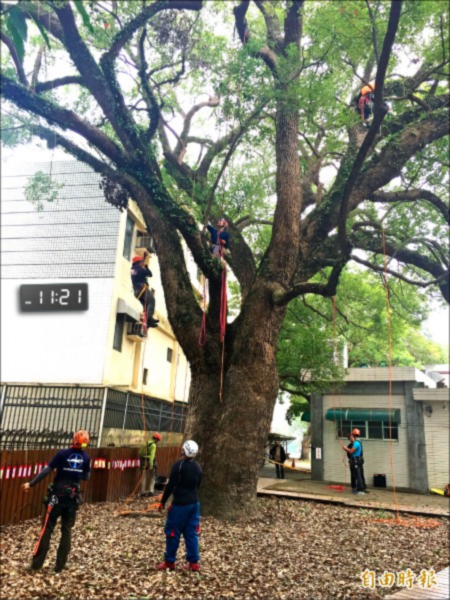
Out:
11 h 21 min
